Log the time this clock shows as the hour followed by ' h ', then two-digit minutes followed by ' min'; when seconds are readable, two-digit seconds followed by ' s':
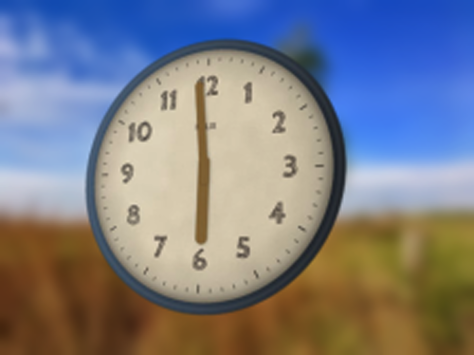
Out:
5 h 59 min
